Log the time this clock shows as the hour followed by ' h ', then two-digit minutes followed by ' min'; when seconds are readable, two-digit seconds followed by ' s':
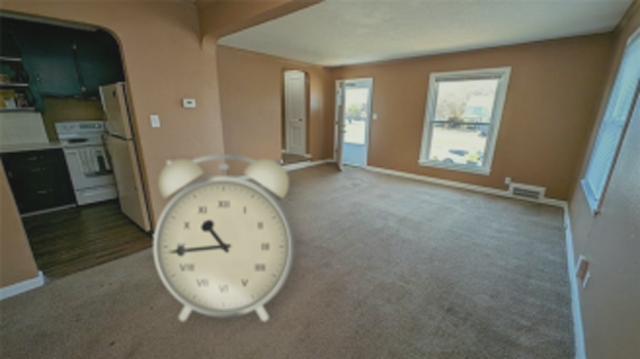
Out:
10 h 44 min
